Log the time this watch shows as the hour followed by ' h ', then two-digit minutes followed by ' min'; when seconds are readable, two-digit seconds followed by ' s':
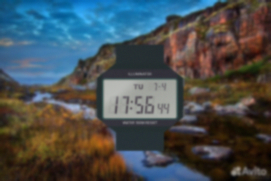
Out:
17 h 56 min 44 s
